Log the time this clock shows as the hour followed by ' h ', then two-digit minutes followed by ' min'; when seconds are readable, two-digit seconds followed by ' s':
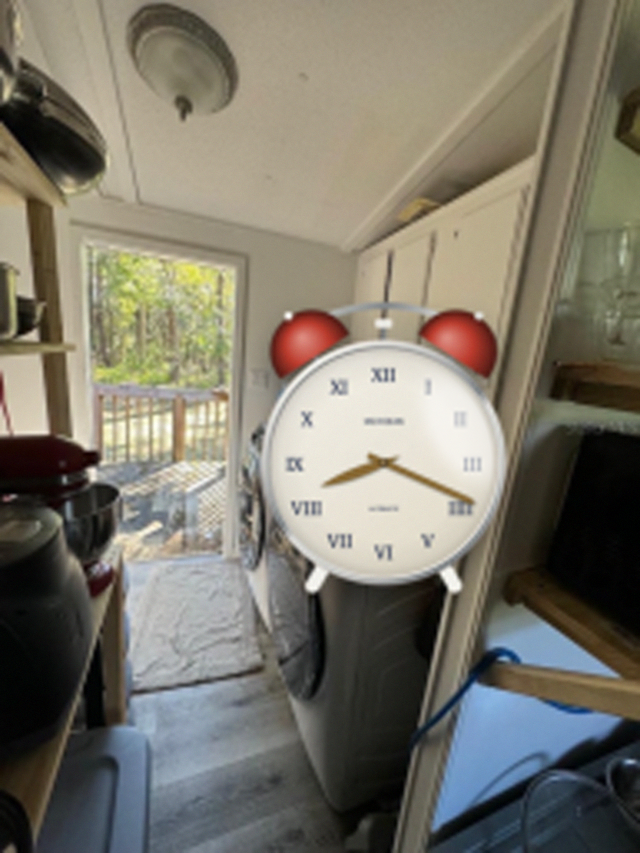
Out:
8 h 19 min
